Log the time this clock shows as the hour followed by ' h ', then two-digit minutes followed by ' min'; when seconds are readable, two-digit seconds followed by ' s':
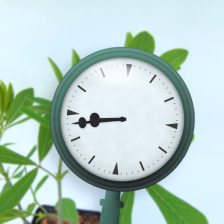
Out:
8 h 43 min
